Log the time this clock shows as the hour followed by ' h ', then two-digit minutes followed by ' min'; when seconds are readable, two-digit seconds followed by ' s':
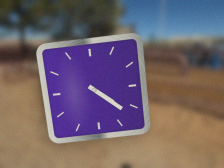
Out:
4 h 22 min
